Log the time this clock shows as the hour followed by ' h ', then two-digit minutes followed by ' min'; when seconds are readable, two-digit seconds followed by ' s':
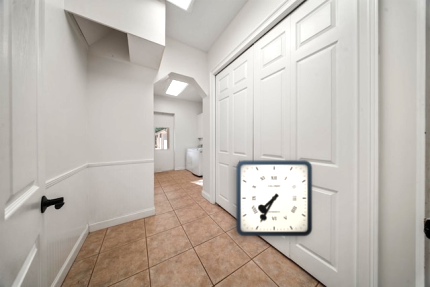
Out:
7 h 35 min
